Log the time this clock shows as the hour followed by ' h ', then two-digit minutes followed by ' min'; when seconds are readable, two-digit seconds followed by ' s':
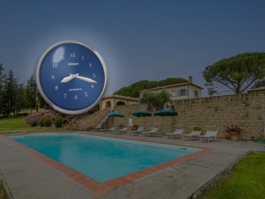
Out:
8 h 18 min
